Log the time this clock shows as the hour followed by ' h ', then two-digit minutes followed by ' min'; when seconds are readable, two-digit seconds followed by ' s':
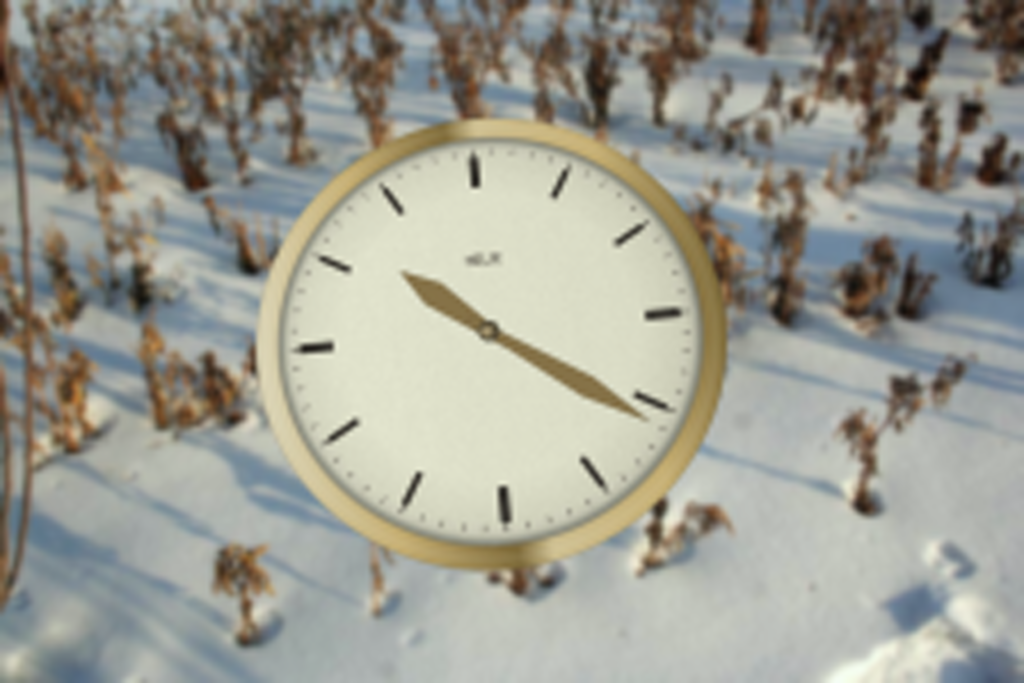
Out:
10 h 21 min
